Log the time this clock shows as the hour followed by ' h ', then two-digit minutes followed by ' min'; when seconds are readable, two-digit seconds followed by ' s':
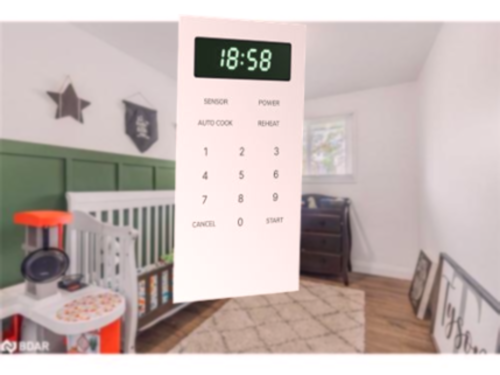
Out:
18 h 58 min
